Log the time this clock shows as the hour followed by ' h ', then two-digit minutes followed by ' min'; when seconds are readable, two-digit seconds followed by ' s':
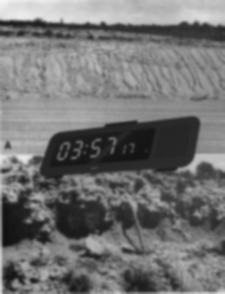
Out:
3 h 57 min
